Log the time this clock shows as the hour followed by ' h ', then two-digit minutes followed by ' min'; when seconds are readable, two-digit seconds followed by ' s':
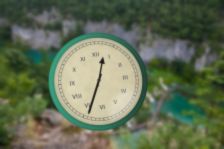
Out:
12 h 34 min
